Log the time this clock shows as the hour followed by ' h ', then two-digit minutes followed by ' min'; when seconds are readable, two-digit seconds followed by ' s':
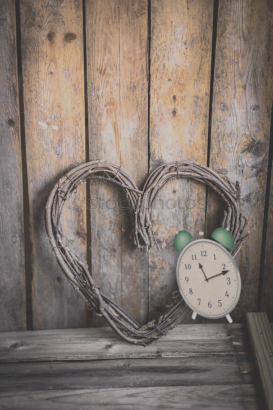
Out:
11 h 12 min
